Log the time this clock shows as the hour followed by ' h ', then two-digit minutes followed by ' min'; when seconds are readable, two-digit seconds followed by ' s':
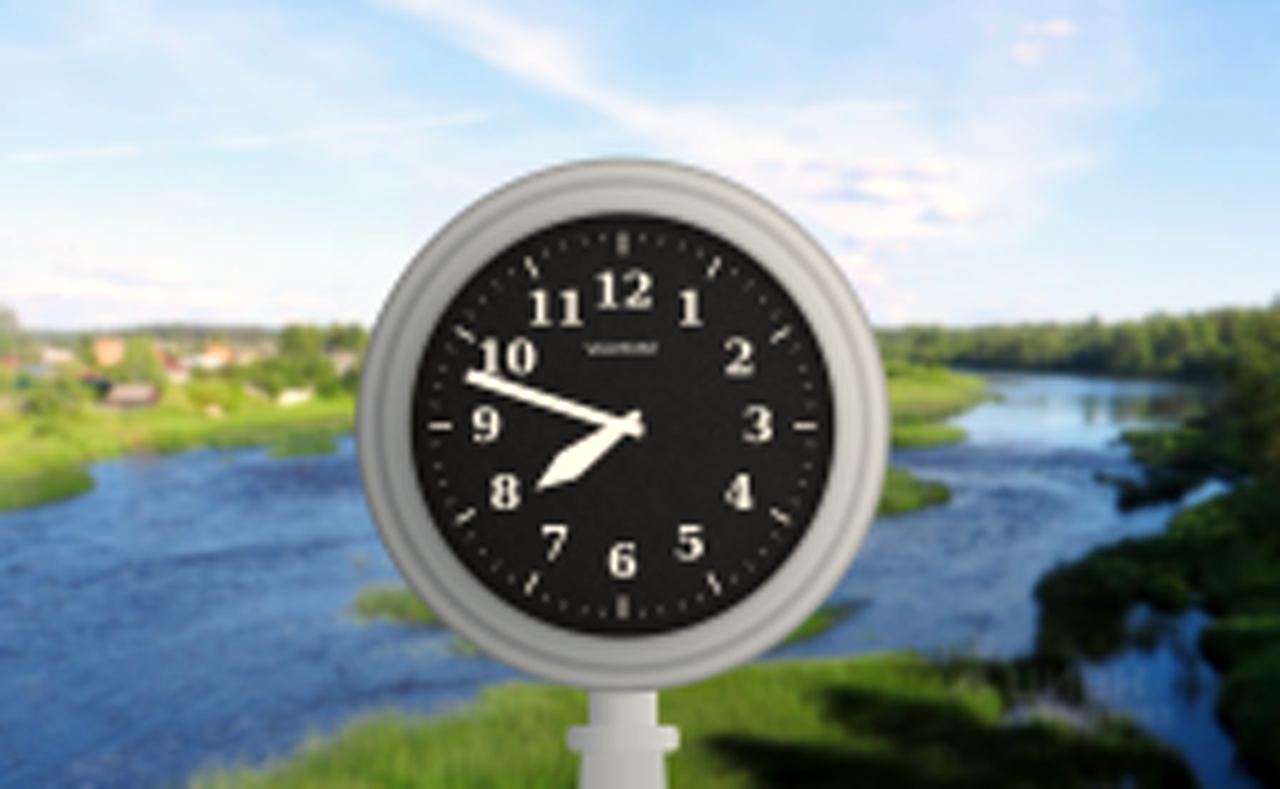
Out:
7 h 48 min
